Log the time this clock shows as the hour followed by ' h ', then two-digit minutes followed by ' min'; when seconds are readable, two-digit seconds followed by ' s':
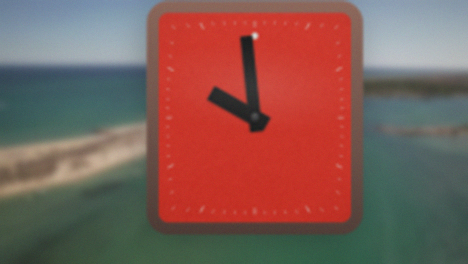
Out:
9 h 59 min
